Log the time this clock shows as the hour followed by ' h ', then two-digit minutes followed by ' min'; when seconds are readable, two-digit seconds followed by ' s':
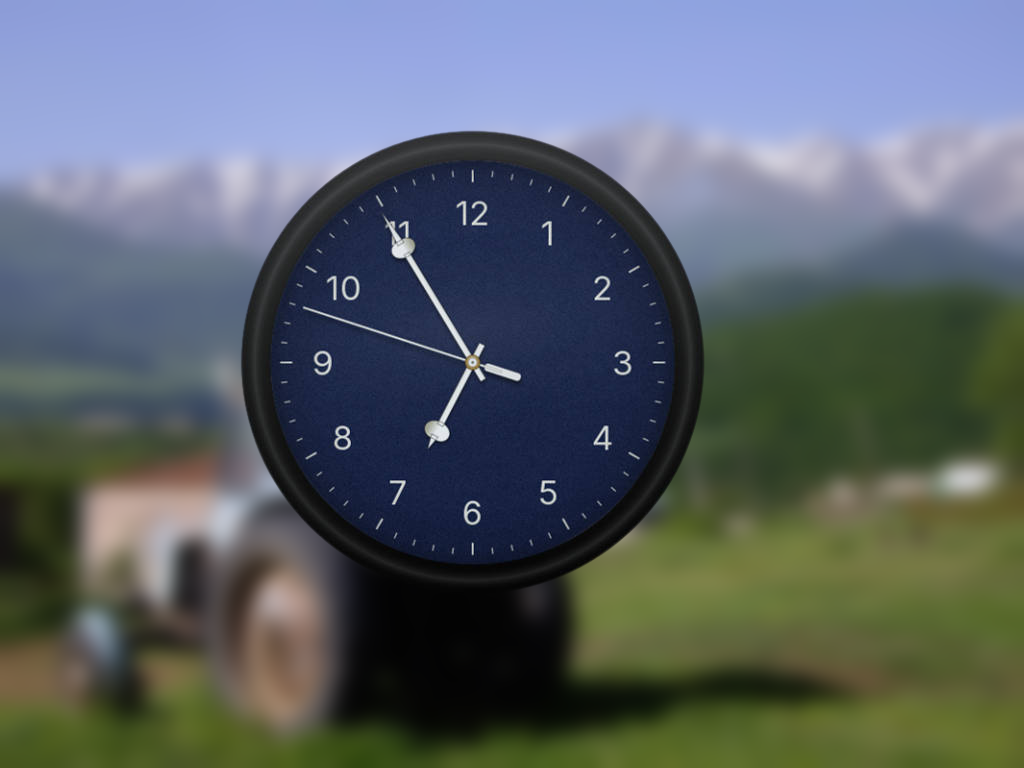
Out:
6 h 54 min 48 s
